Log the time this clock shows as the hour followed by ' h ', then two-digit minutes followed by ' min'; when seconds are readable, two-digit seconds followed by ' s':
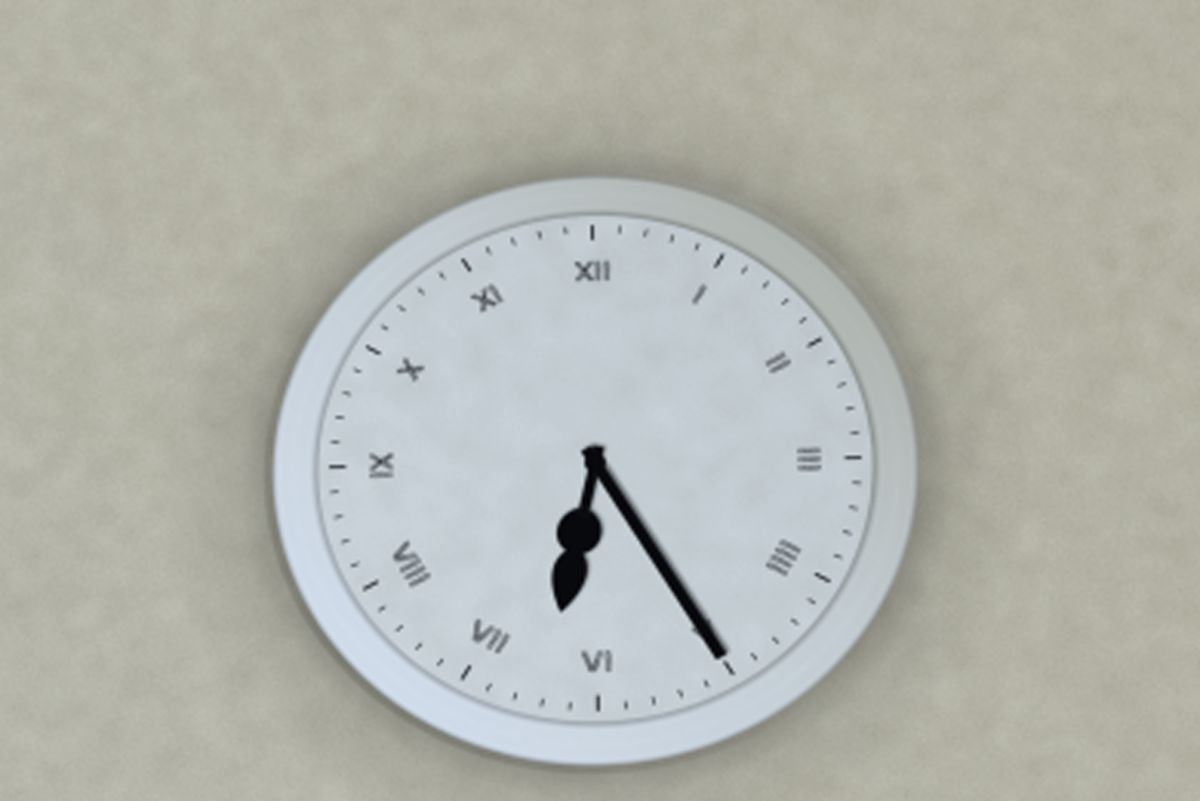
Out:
6 h 25 min
